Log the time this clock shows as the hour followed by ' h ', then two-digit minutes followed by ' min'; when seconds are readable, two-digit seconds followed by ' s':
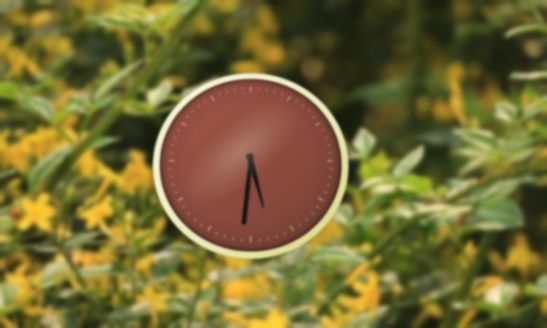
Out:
5 h 31 min
